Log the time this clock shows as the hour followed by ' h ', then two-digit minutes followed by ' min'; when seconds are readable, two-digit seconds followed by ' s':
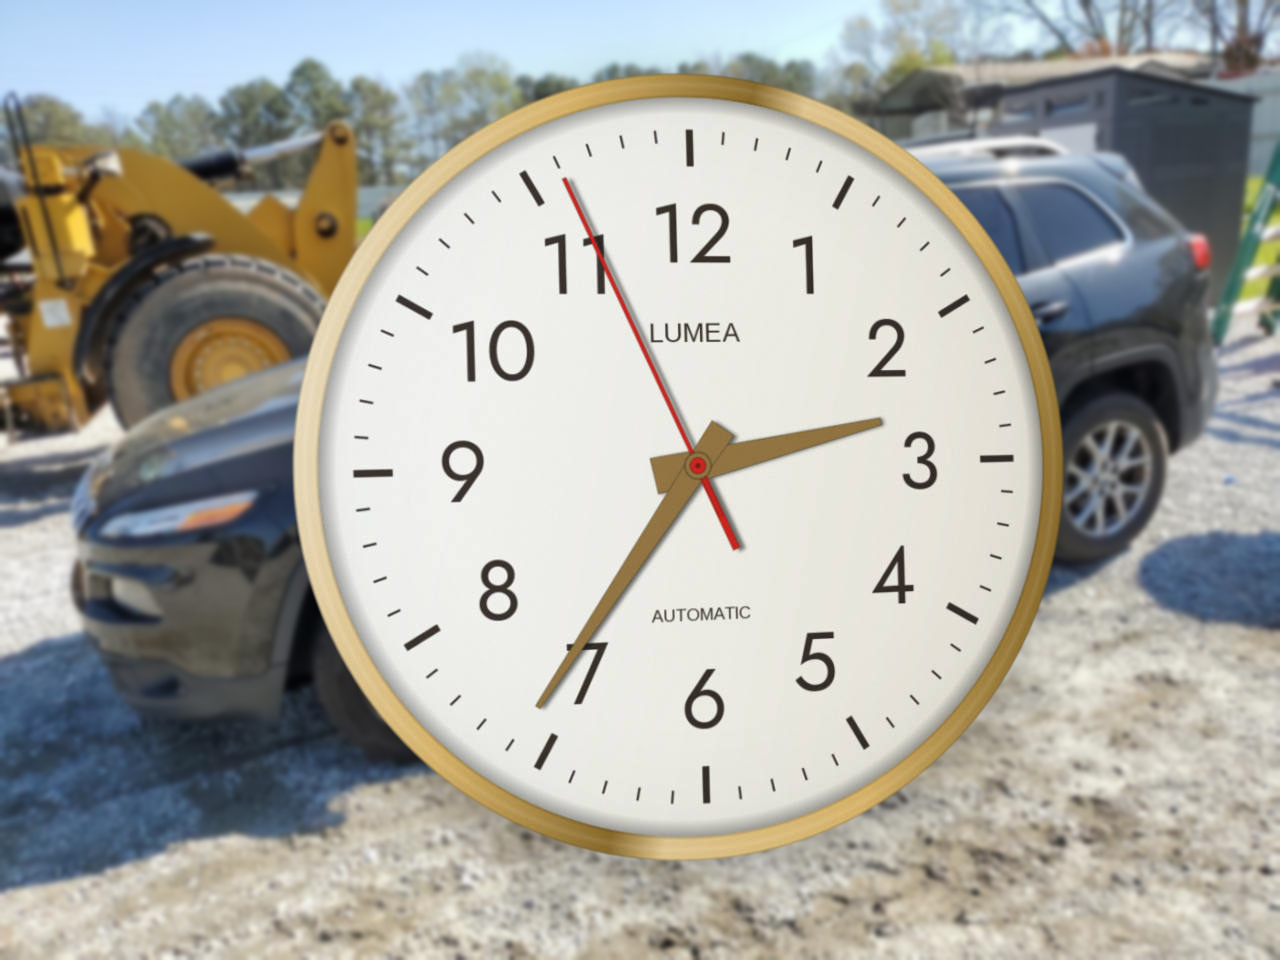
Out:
2 h 35 min 56 s
